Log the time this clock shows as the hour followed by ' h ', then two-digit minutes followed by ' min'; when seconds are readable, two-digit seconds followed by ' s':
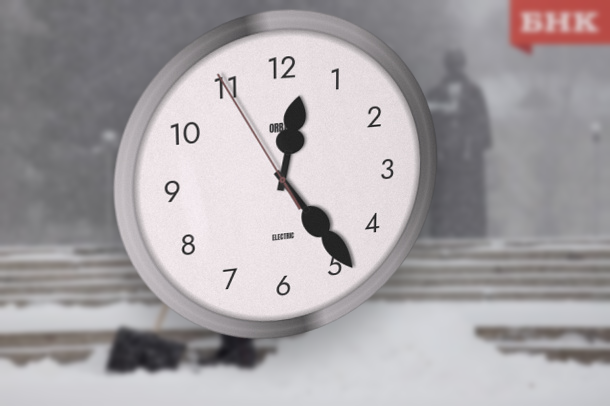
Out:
12 h 23 min 55 s
